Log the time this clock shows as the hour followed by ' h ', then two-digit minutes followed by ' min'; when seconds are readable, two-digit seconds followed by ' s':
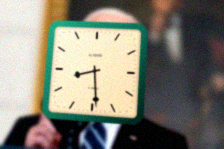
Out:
8 h 29 min
